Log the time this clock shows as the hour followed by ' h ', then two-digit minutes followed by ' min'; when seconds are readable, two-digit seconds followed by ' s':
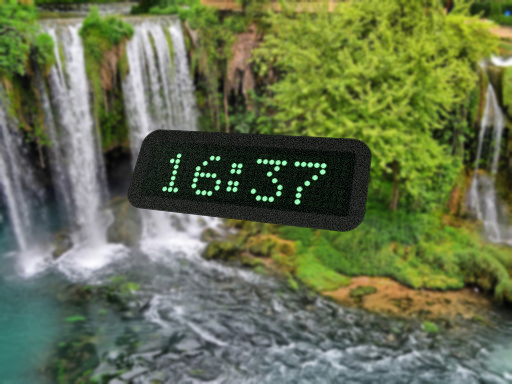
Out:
16 h 37 min
